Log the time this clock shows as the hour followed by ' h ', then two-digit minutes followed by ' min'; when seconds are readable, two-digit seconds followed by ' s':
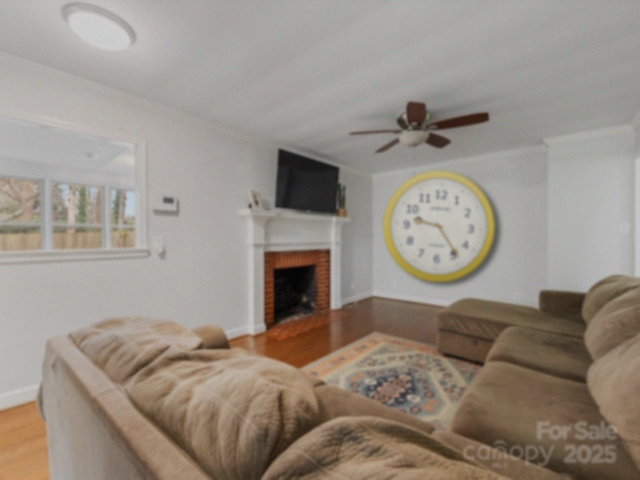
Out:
9 h 24 min
